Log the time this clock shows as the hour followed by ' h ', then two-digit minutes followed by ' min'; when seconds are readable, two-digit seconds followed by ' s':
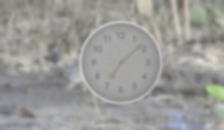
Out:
7 h 08 min
